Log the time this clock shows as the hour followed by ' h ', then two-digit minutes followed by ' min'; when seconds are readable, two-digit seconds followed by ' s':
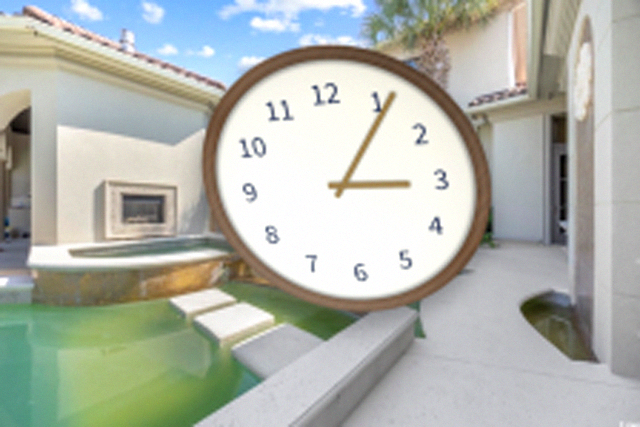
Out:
3 h 06 min
